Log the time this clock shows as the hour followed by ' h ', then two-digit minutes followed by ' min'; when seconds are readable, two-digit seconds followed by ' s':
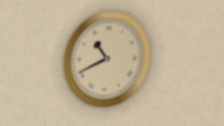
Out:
10 h 41 min
